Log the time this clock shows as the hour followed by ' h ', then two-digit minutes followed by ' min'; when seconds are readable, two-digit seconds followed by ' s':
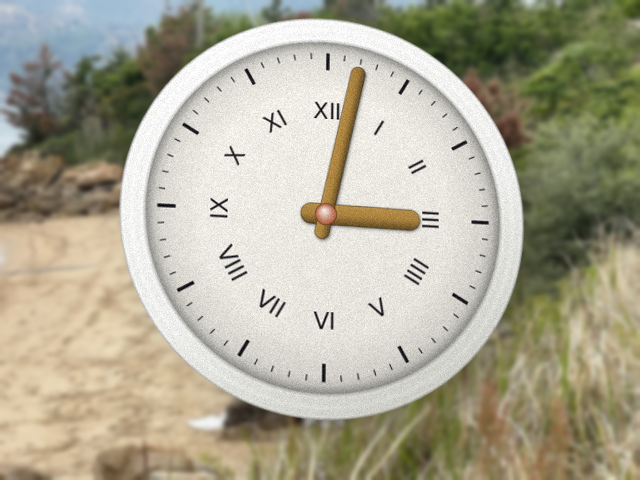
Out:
3 h 02 min
